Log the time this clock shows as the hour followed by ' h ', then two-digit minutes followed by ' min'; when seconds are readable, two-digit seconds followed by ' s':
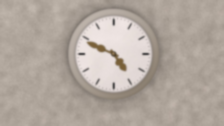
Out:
4 h 49 min
